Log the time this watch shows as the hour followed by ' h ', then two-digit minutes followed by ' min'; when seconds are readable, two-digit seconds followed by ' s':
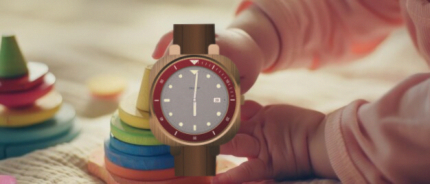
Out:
6 h 01 min
